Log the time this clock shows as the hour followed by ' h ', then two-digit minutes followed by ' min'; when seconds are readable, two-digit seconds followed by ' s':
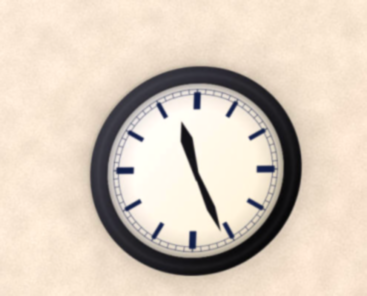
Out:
11 h 26 min
